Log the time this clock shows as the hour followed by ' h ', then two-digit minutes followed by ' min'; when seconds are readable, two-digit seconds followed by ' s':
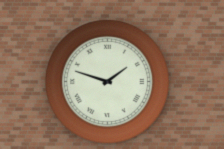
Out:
1 h 48 min
